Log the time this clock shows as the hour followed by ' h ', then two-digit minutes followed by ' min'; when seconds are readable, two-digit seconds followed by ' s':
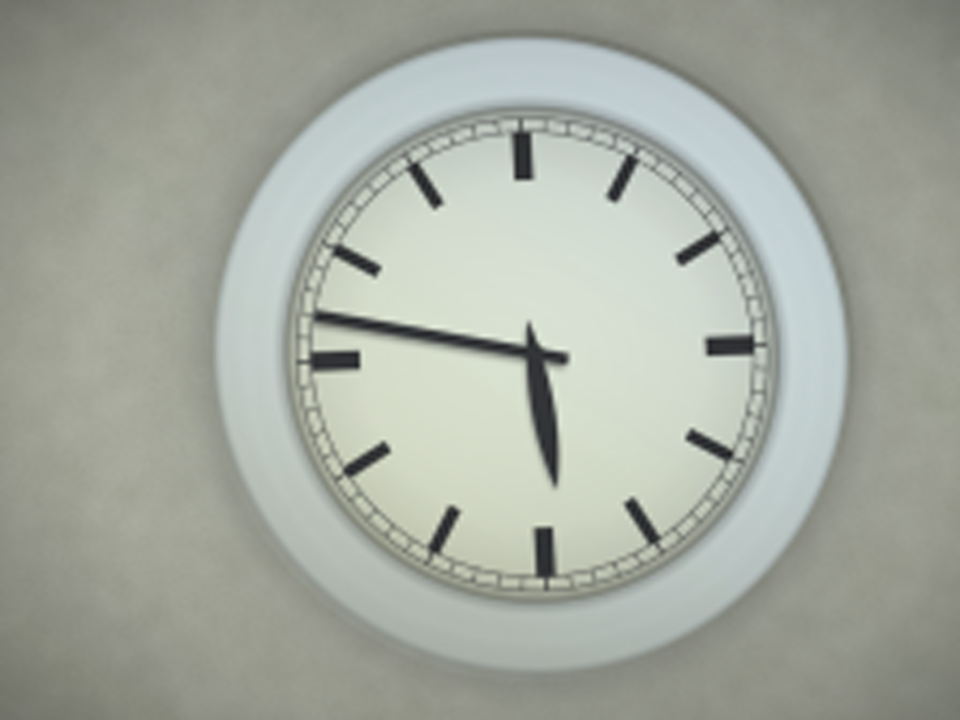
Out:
5 h 47 min
